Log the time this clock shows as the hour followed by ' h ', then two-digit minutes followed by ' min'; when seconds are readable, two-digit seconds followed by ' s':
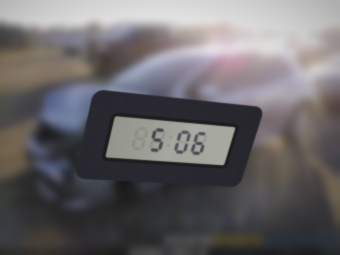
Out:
5 h 06 min
